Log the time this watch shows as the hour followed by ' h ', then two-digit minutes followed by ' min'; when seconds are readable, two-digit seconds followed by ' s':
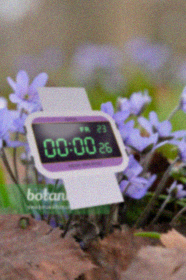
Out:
0 h 00 min 26 s
